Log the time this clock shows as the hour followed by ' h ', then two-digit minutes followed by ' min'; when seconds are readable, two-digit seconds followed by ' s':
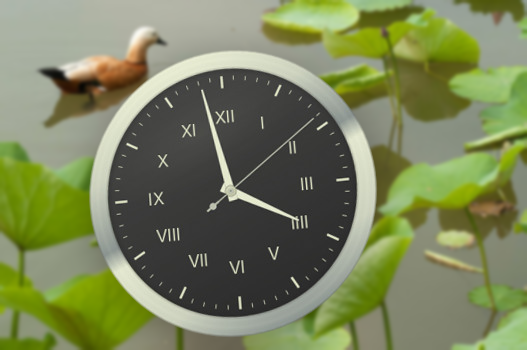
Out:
3 h 58 min 09 s
